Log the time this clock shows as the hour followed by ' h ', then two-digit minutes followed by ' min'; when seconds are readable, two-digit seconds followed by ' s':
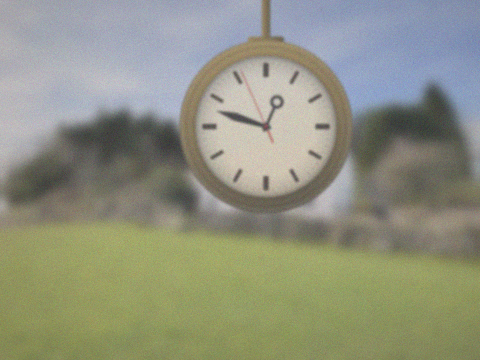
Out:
12 h 47 min 56 s
